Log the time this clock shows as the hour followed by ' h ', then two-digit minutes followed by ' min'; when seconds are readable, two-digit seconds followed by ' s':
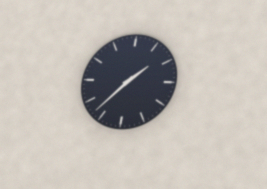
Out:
1 h 37 min
